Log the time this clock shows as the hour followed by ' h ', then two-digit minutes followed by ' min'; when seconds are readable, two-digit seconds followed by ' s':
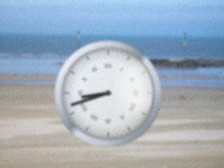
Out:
8 h 42 min
